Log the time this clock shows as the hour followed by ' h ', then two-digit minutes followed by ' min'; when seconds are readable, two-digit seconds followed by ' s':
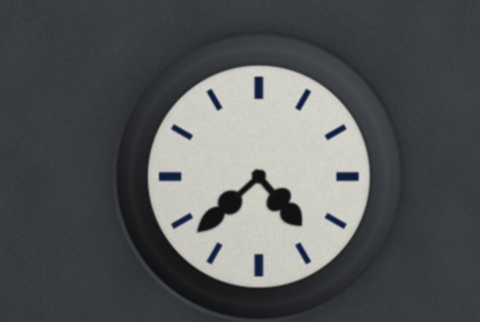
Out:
4 h 38 min
